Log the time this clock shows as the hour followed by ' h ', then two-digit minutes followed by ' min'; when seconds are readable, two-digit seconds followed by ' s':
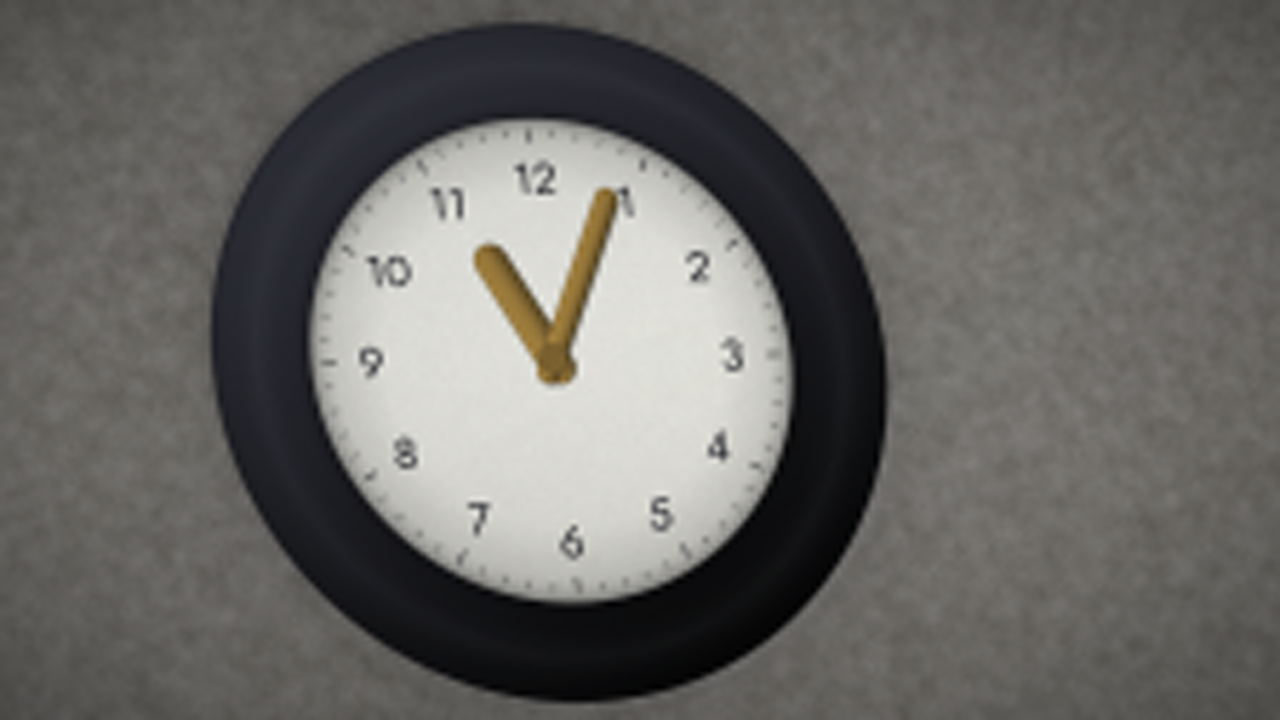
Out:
11 h 04 min
